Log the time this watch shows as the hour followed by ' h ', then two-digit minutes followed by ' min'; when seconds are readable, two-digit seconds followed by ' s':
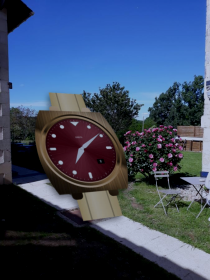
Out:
7 h 09 min
